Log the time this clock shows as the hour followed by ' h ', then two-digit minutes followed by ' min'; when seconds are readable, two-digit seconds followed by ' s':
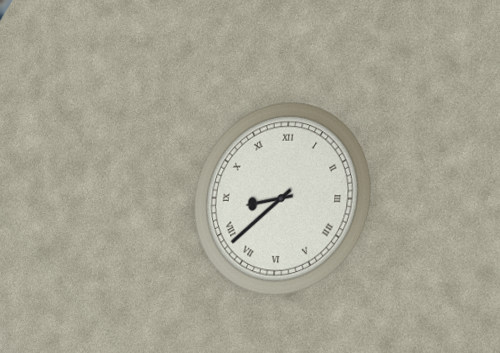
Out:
8 h 38 min
